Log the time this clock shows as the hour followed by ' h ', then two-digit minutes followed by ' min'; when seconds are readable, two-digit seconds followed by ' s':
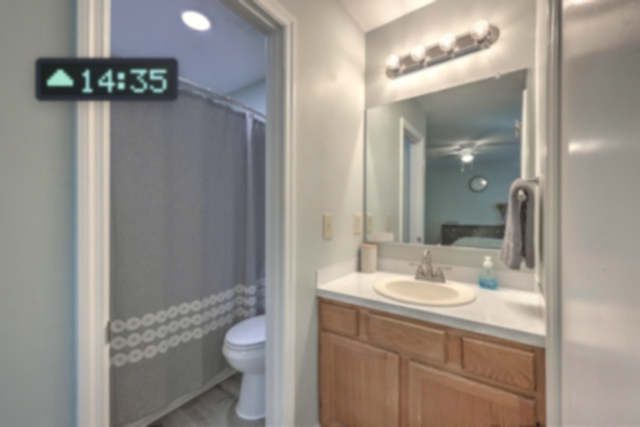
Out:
14 h 35 min
